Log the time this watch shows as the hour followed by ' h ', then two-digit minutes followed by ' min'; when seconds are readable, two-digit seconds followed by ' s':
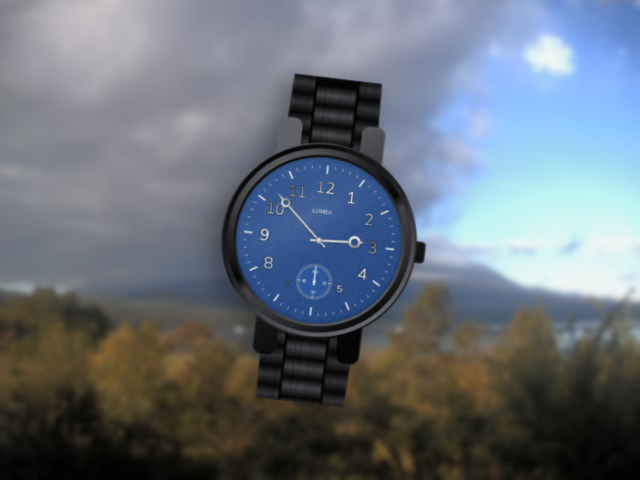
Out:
2 h 52 min
